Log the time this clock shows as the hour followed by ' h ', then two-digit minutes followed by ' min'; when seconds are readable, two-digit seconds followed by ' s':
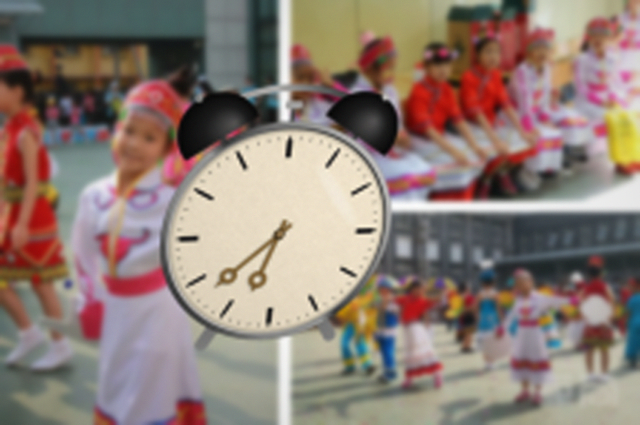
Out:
6 h 38 min
